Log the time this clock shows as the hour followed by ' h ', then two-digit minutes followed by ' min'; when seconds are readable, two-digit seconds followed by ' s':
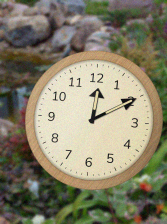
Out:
12 h 10 min
